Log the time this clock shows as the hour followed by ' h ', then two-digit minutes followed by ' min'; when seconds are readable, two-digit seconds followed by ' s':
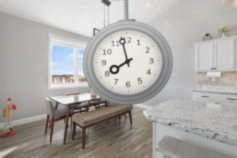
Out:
7 h 58 min
